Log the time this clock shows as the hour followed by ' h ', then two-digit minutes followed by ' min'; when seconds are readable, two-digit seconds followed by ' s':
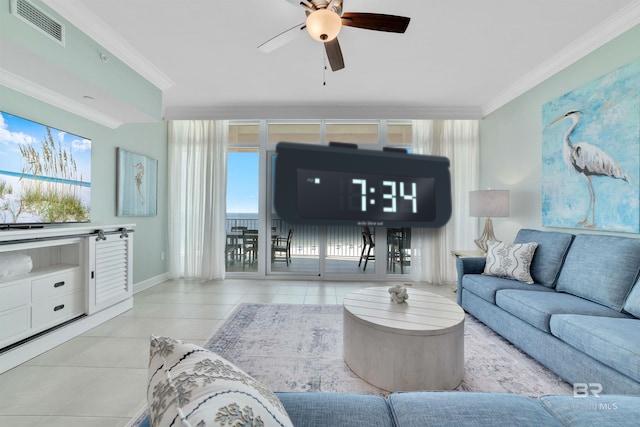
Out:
7 h 34 min
